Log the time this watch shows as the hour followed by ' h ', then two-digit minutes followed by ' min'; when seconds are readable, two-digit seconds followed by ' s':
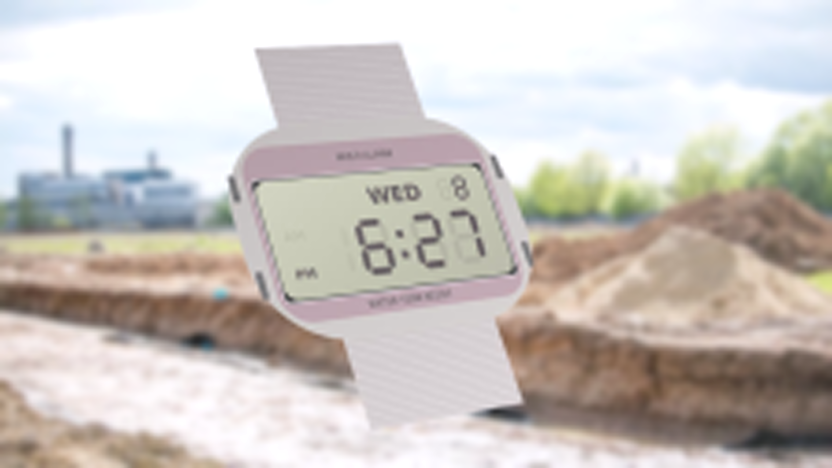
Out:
6 h 27 min
